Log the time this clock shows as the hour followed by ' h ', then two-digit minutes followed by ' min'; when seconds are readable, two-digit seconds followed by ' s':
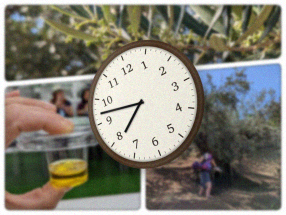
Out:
7 h 47 min
